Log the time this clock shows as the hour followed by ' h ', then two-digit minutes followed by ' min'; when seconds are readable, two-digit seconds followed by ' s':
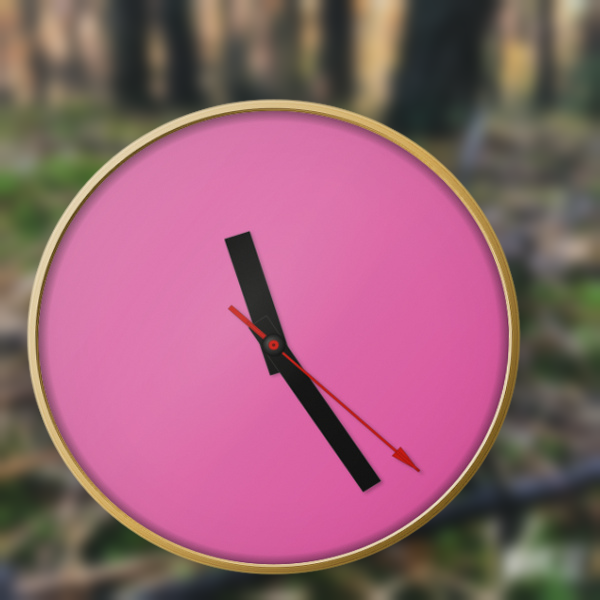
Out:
11 h 24 min 22 s
